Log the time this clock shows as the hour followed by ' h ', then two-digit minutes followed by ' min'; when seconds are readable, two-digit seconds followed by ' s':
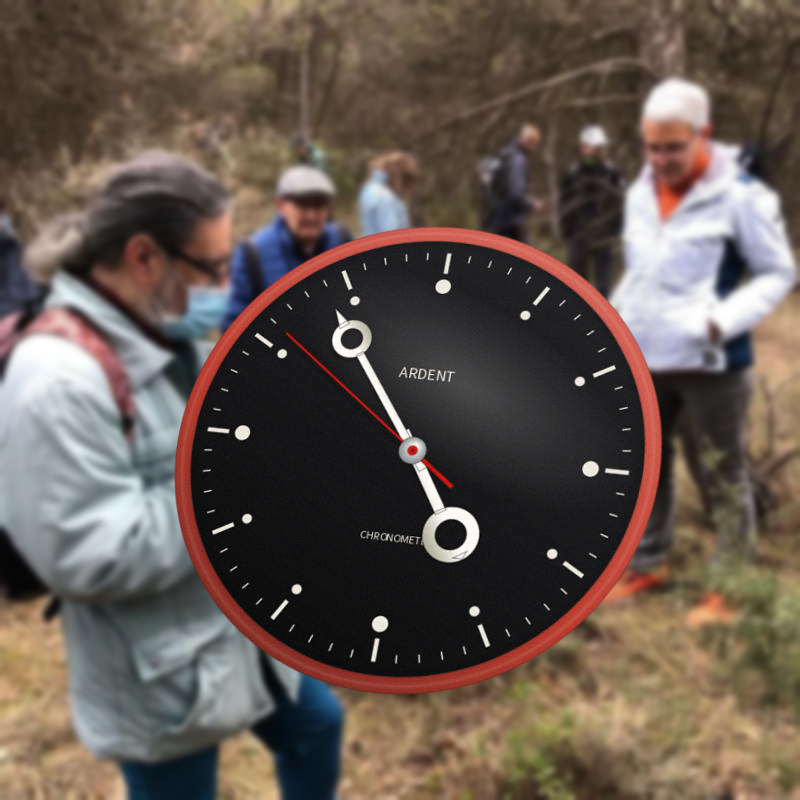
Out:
4 h 53 min 51 s
